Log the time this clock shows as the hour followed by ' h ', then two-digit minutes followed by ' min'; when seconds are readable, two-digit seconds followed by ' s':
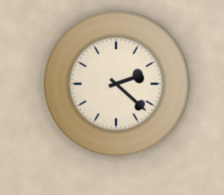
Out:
2 h 22 min
